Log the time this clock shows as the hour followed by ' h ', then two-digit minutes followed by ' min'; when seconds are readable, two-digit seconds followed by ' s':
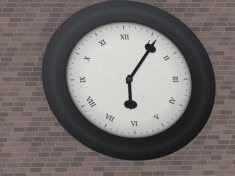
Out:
6 h 06 min
